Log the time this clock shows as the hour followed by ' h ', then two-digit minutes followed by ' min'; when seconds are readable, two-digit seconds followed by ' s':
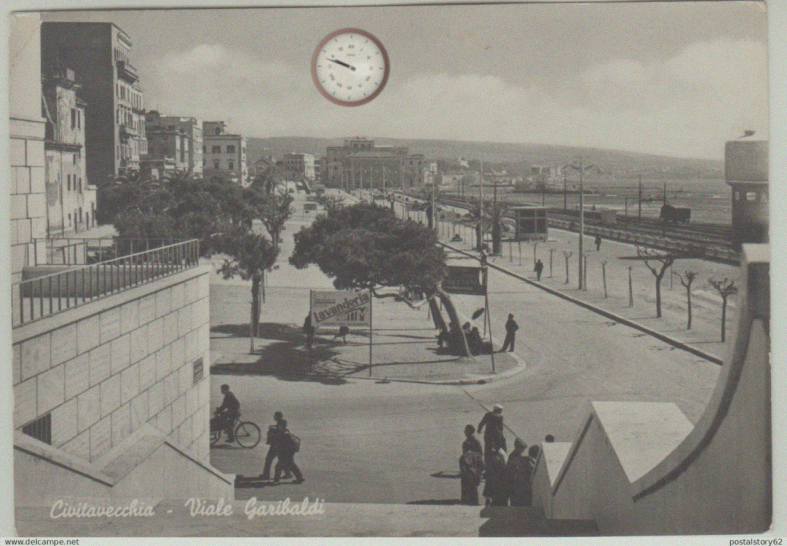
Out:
9 h 48 min
